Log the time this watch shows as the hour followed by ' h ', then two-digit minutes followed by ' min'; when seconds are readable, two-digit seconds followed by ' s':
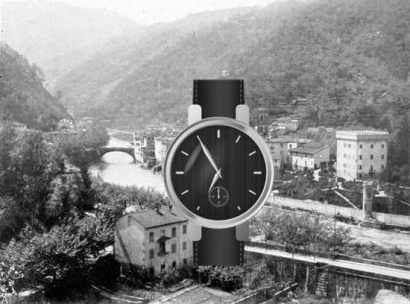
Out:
6 h 55 min
